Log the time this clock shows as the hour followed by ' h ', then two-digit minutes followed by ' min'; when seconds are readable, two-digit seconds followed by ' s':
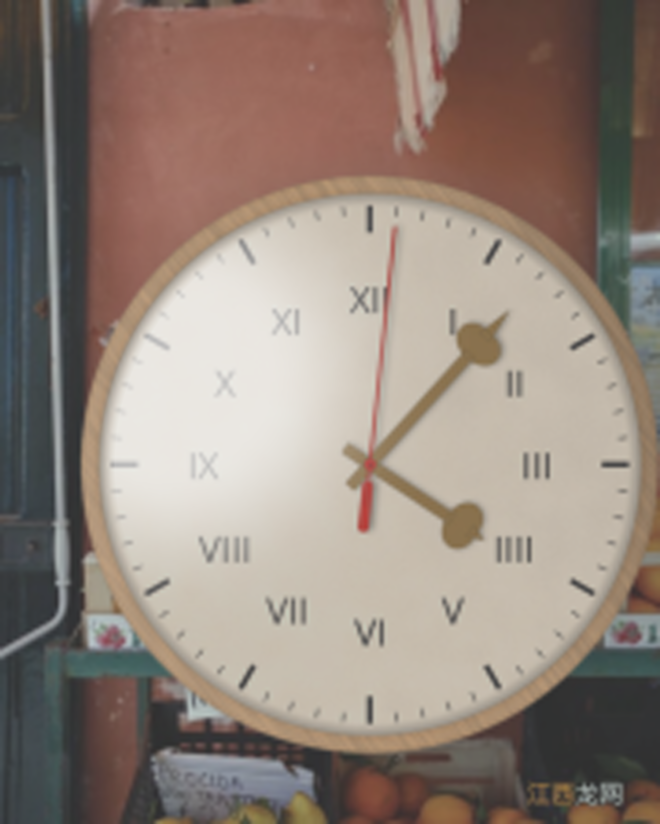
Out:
4 h 07 min 01 s
